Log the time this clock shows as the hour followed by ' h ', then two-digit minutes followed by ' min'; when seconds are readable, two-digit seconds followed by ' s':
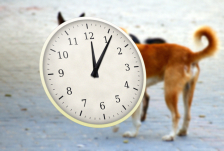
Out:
12 h 06 min
